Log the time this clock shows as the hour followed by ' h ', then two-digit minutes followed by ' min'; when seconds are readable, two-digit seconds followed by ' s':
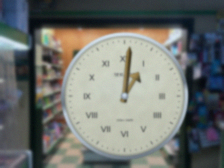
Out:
1 h 01 min
